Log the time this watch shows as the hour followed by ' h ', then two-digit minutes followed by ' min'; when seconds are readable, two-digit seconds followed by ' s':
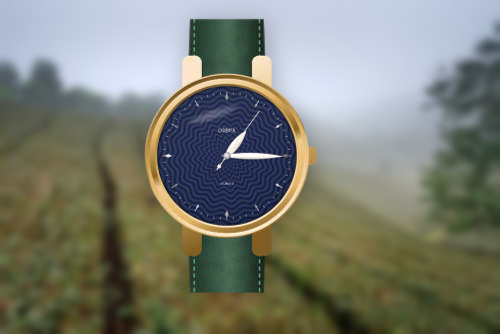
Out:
1 h 15 min 06 s
